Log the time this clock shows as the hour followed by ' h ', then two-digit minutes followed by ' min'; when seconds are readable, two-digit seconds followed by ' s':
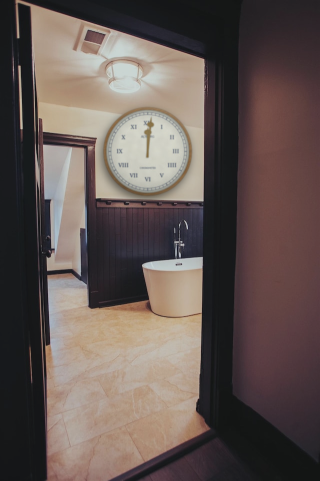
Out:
12 h 01 min
